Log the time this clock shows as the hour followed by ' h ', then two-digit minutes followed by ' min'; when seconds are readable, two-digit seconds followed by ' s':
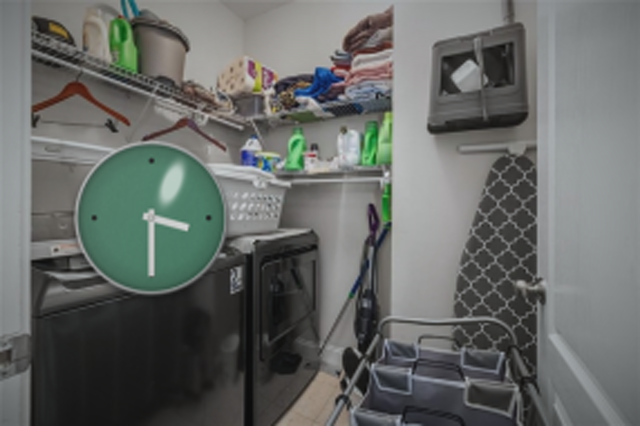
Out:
3 h 30 min
